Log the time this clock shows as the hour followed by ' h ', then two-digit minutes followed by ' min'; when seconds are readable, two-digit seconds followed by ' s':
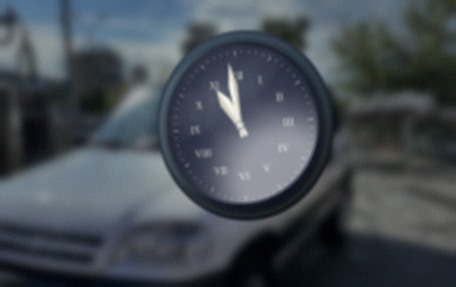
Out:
10 h 59 min
